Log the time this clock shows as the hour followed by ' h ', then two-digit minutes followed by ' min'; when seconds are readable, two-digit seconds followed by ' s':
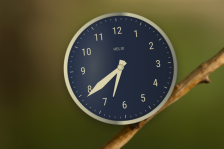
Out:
6 h 39 min
